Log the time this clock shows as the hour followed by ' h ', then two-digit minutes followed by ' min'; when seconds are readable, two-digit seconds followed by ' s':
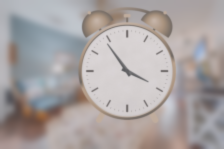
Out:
3 h 54 min
